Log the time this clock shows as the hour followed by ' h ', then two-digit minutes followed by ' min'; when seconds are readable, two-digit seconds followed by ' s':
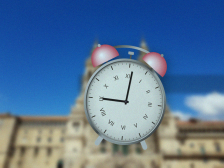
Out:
9 h 01 min
